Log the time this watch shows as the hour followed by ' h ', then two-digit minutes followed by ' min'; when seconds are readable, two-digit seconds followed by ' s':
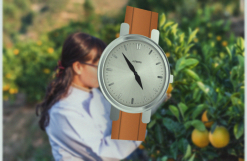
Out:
4 h 53 min
